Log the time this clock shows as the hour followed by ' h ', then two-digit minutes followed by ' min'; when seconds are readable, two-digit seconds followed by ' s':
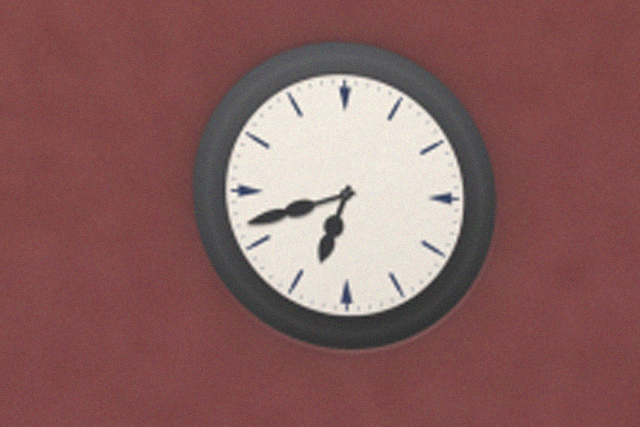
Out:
6 h 42 min
